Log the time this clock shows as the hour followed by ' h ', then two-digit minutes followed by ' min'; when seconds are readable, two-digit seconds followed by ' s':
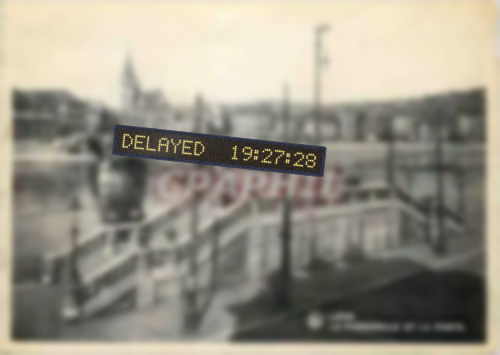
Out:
19 h 27 min 28 s
